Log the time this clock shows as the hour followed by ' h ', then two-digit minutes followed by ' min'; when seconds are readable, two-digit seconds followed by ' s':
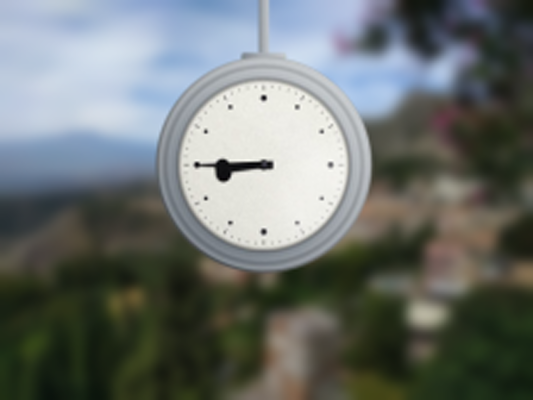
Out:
8 h 45 min
